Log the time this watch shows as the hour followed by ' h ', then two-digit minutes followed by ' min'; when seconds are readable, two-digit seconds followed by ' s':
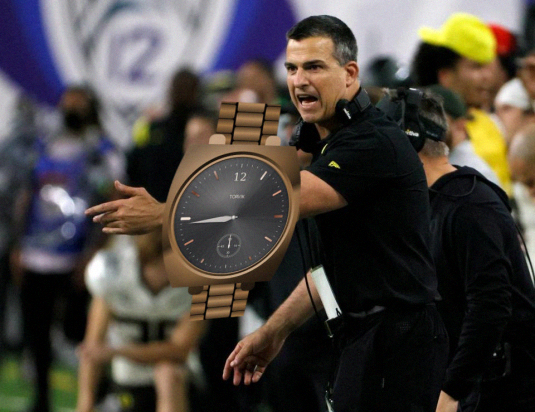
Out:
8 h 44 min
